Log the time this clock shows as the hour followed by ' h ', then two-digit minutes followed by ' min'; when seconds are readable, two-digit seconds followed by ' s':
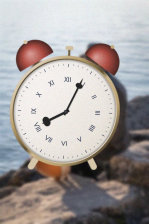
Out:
8 h 04 min
